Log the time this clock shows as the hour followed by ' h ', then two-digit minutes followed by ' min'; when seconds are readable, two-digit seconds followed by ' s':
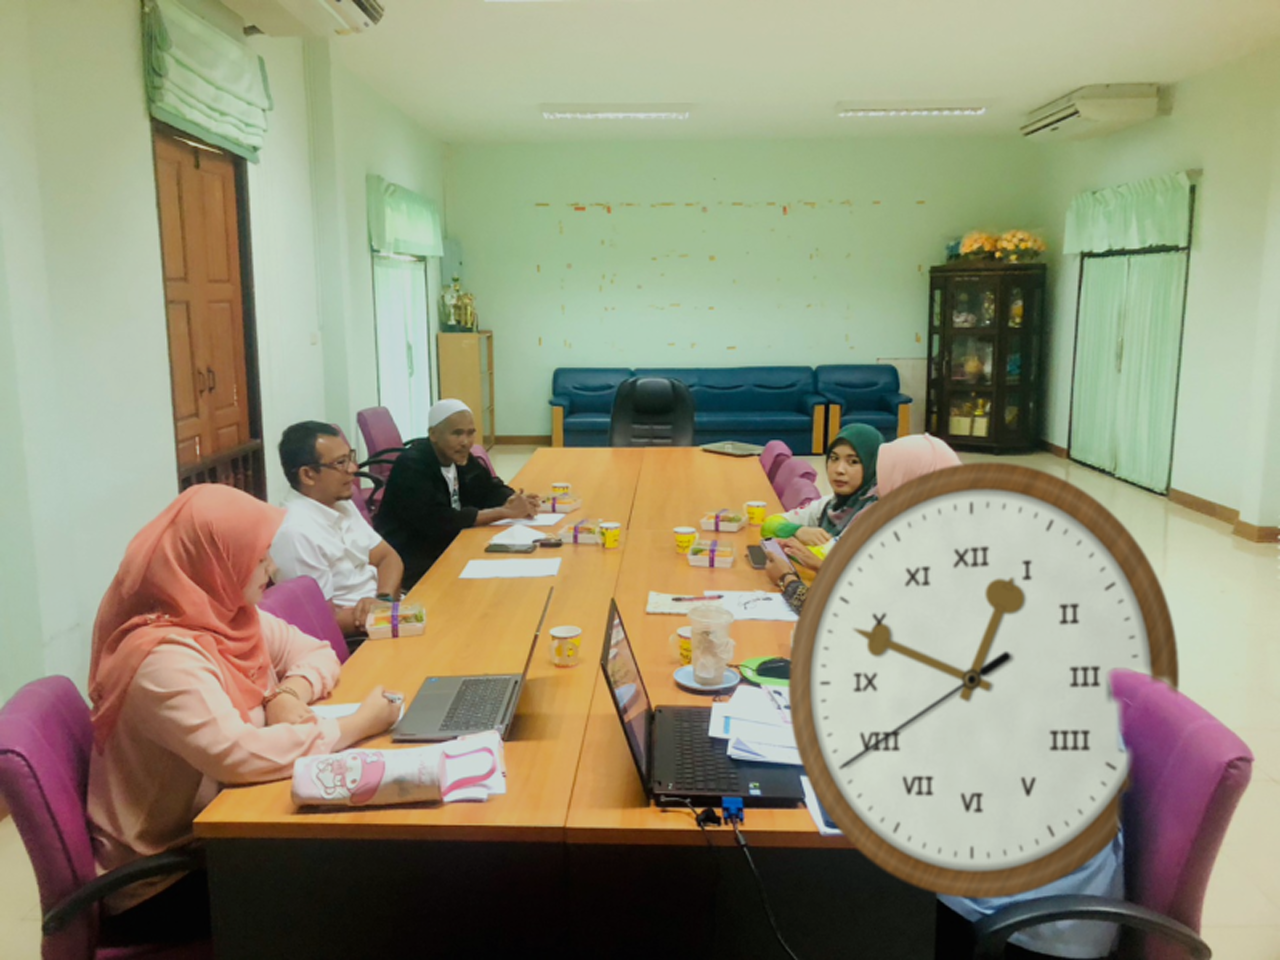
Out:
12 h 48 min 40 s
